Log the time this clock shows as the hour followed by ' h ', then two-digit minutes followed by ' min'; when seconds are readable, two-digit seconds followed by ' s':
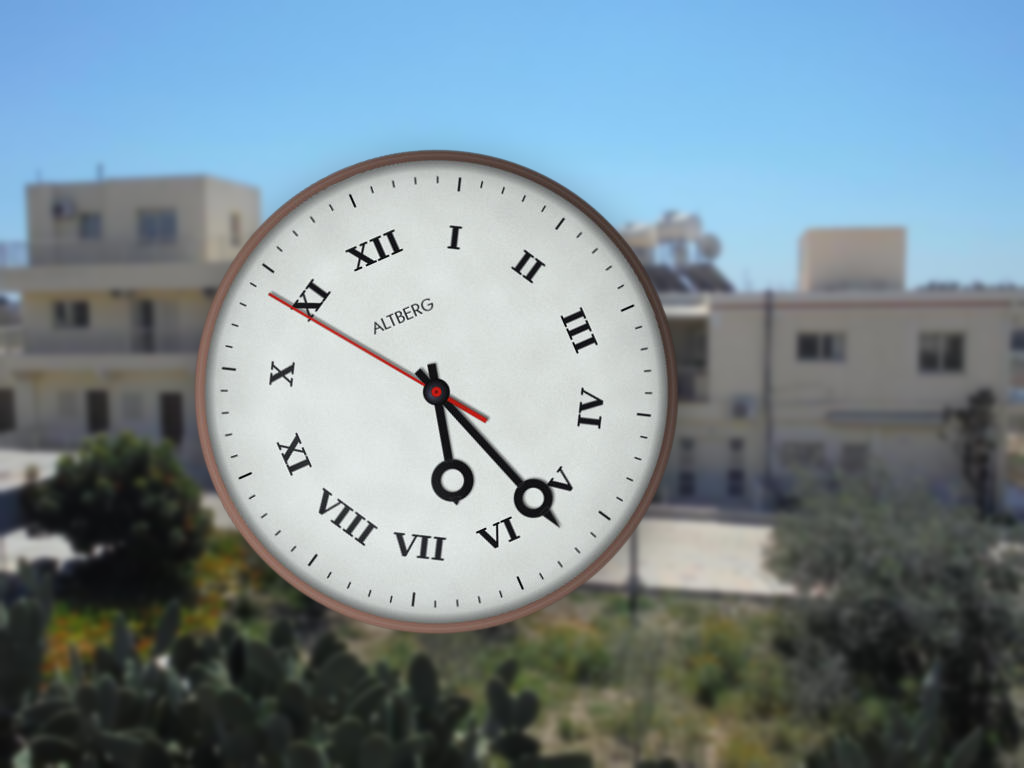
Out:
6 h 26 min 54 s
